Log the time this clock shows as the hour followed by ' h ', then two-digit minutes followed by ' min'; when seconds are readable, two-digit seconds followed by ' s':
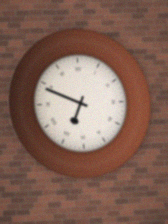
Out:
6 h 49 min
